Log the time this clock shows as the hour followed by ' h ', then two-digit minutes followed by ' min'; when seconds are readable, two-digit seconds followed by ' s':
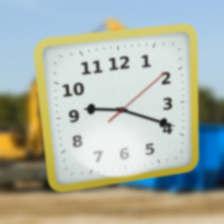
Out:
9 h 19 min 09 s
